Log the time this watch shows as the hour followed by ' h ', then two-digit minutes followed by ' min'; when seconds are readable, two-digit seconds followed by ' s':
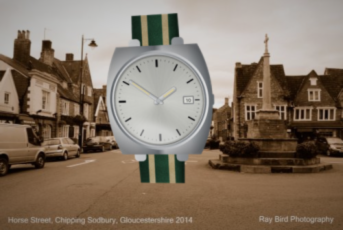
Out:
1 h 51 min
